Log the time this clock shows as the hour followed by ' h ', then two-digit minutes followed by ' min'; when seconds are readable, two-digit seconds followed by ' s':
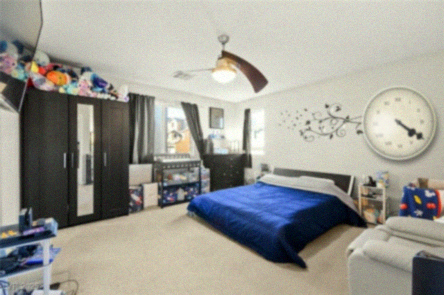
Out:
4 h 21 min
